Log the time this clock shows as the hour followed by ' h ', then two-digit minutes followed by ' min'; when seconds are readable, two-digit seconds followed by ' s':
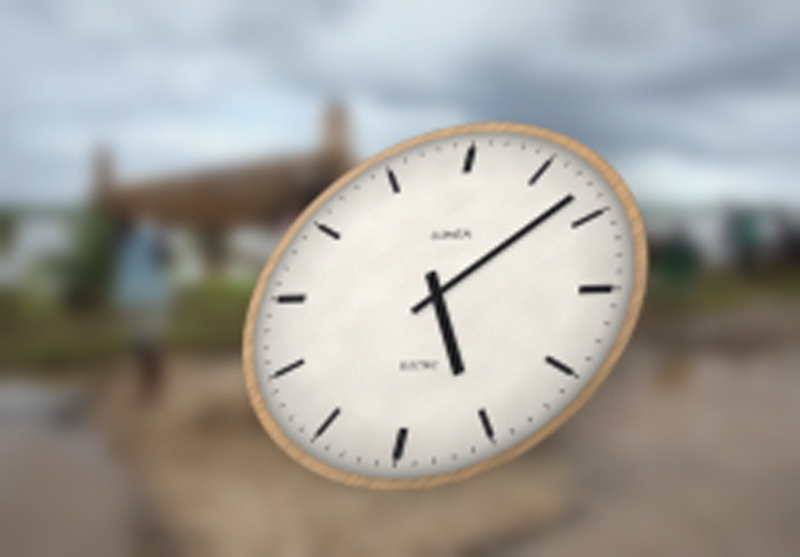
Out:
5 h 08 min
